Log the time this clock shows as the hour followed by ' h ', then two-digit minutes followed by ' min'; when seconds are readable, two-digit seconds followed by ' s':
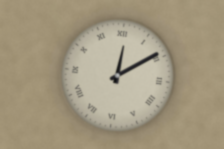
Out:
12 h 09 min
